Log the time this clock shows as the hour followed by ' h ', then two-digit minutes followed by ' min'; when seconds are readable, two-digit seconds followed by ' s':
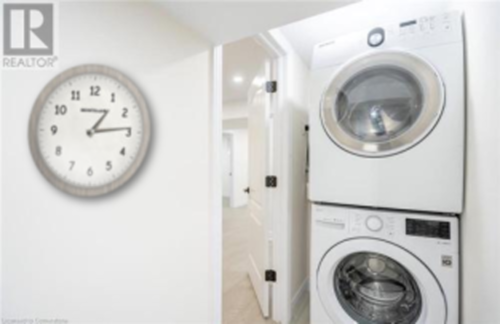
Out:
1 h 14 min
